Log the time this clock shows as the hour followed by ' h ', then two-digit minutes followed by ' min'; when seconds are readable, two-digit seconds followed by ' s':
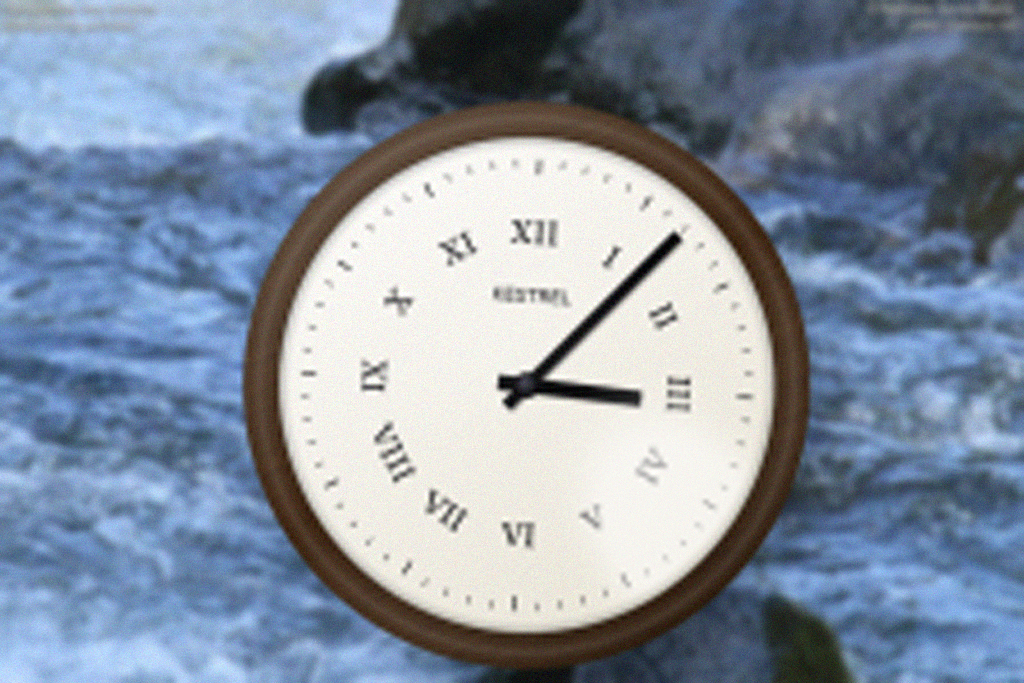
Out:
3 h 07 min
